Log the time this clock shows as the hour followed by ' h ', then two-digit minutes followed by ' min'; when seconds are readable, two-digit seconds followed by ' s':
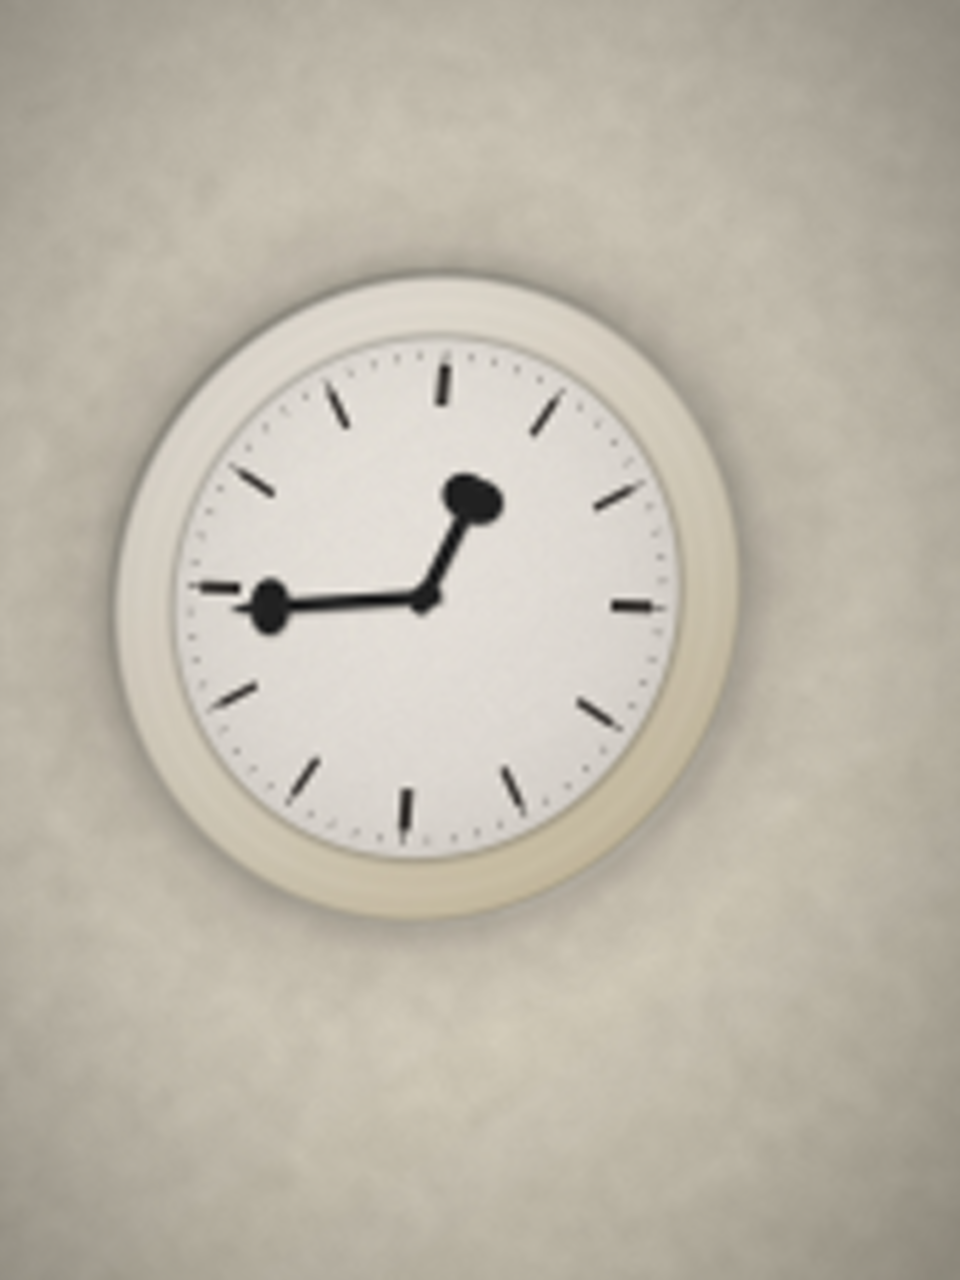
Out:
12 h 44 min
